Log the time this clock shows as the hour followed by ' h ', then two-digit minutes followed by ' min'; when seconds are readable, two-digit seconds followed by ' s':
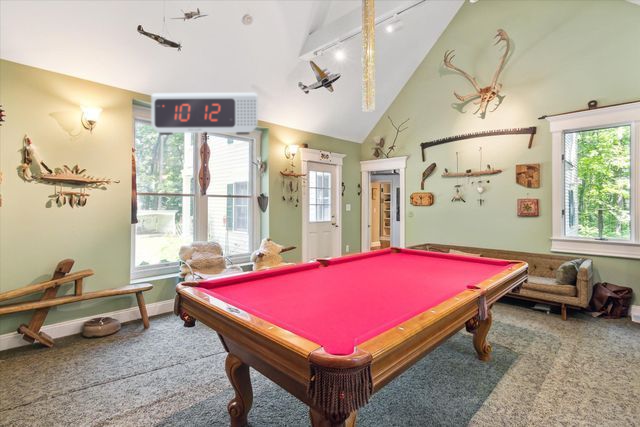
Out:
10 h 12 min
